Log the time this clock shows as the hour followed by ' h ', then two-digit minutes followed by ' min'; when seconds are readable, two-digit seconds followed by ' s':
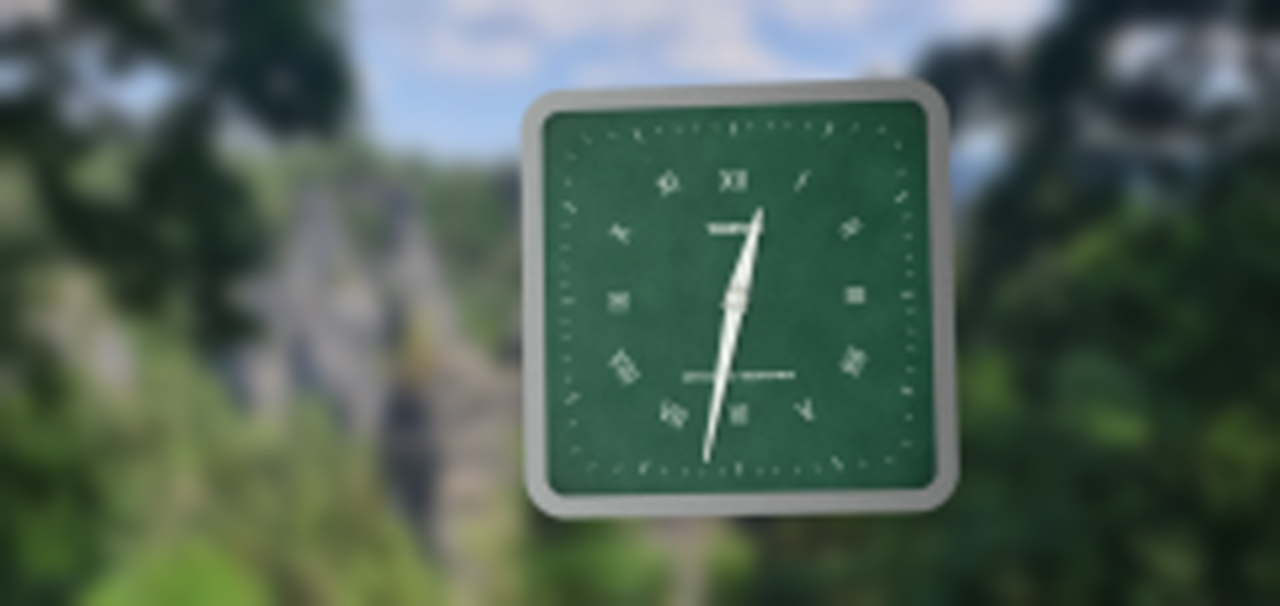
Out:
12 h 32 min
